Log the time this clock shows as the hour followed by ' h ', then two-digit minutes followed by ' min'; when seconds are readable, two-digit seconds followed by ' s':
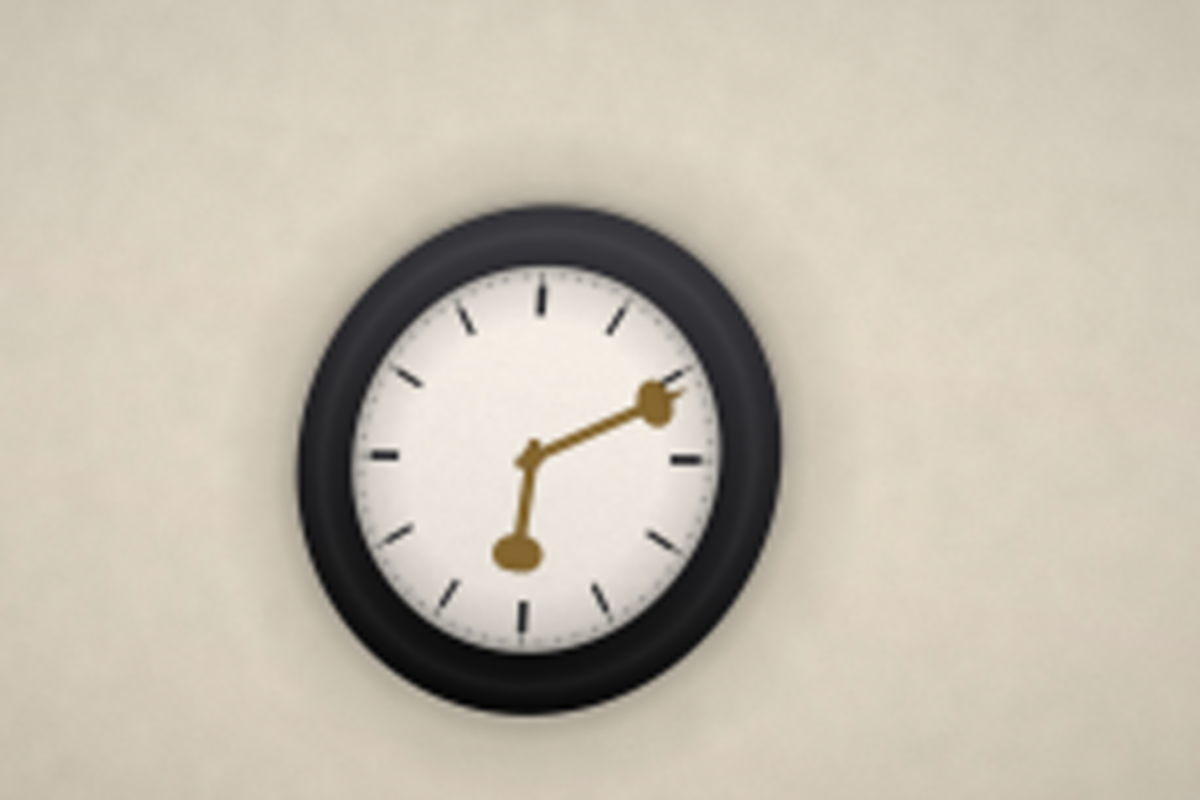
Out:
6 h 11 min
